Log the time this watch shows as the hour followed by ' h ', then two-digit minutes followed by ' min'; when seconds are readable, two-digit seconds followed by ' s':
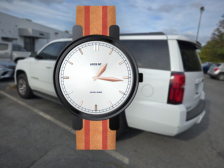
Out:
1 h 16 min
